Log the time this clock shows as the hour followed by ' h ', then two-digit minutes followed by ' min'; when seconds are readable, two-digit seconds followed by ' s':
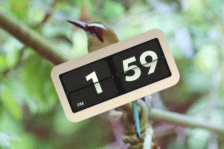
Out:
1 h 59 min
